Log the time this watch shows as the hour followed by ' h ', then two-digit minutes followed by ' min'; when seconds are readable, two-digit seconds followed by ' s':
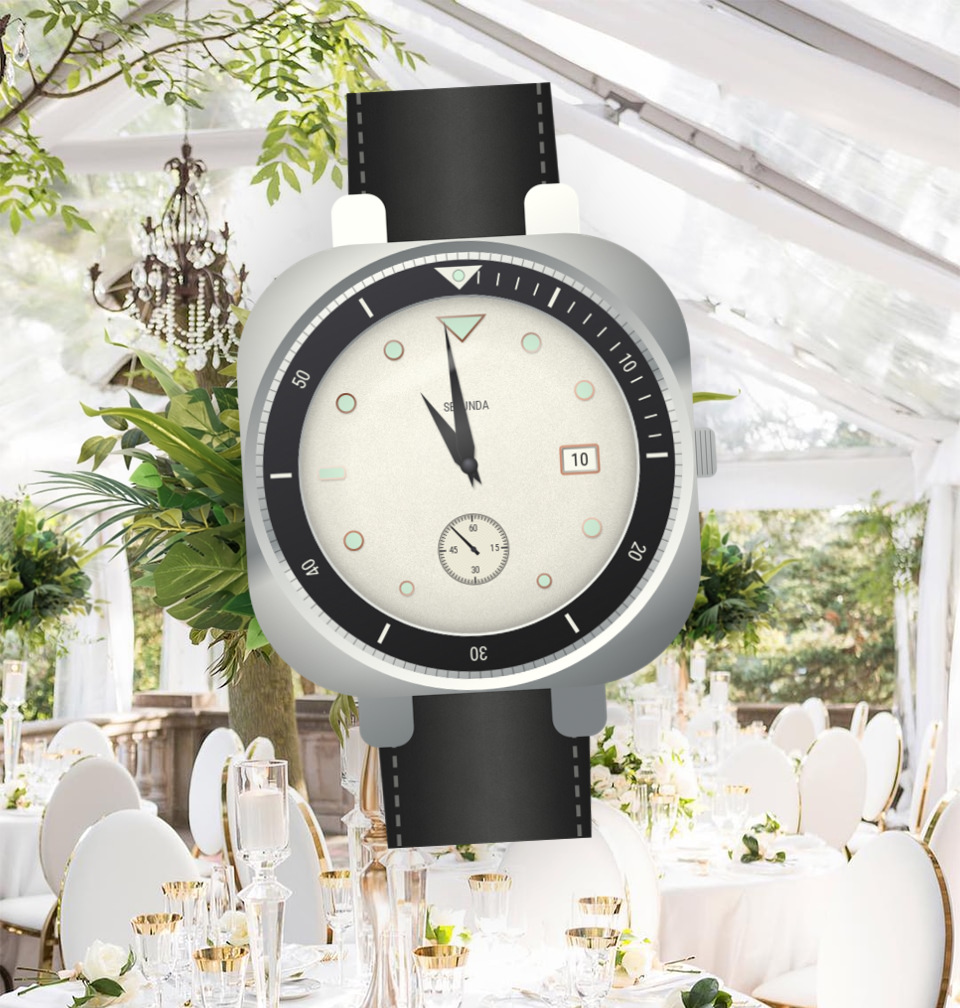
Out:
10 h 58 min 53 s
